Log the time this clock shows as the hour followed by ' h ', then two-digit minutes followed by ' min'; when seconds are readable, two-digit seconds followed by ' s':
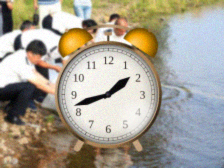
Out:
1 h 42 min
